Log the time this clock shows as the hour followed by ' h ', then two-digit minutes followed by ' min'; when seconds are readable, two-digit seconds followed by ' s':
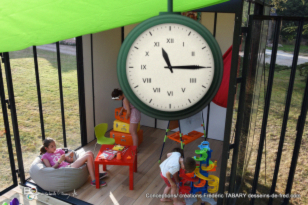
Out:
11 h 15 min
